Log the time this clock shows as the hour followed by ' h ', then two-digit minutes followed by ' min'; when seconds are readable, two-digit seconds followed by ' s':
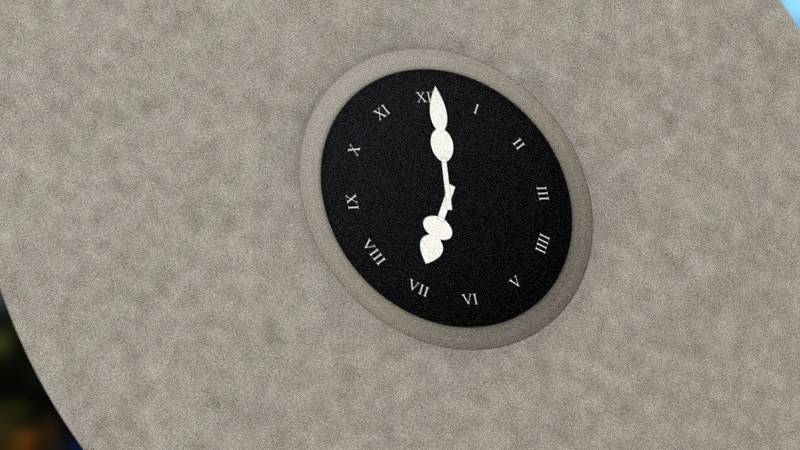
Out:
7 h 01 min
